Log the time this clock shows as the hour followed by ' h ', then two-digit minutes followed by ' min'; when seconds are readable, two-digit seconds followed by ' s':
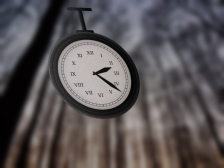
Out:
2 h 22 min
